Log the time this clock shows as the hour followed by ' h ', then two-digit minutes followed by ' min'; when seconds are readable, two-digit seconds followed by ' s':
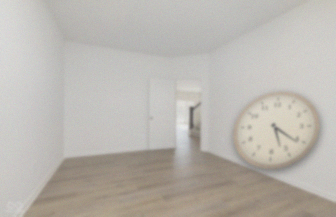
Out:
5 h 21 min
